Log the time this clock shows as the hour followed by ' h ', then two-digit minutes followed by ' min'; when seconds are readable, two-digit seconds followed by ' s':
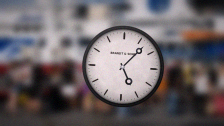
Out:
5 h 07 min
